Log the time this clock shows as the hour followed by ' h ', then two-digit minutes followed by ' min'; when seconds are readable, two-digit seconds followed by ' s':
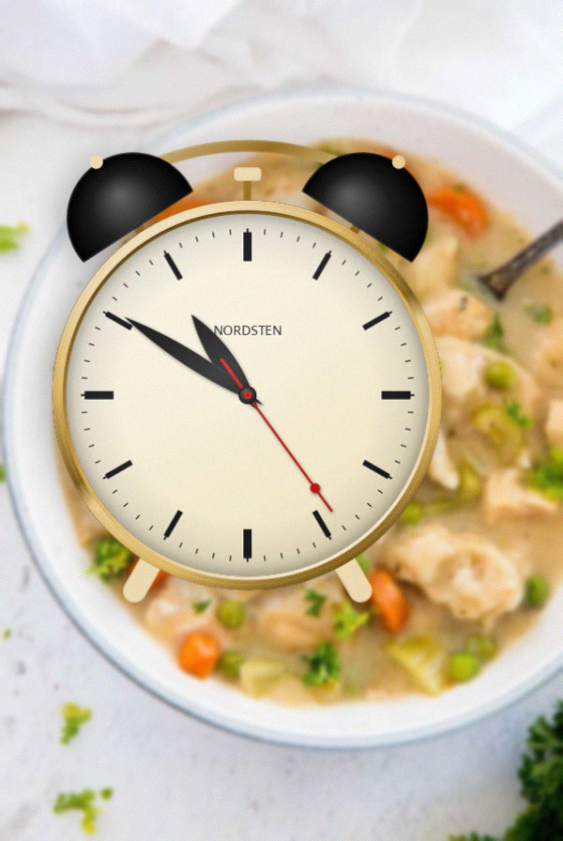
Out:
10 h 50 min 24 s
